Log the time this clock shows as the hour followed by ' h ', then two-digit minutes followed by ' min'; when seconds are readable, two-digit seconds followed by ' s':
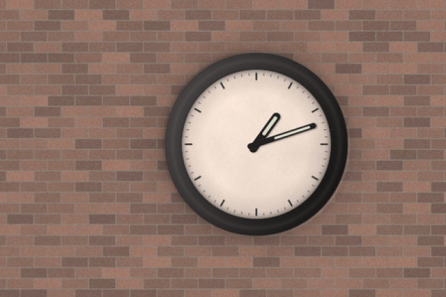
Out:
1 h 12 min
